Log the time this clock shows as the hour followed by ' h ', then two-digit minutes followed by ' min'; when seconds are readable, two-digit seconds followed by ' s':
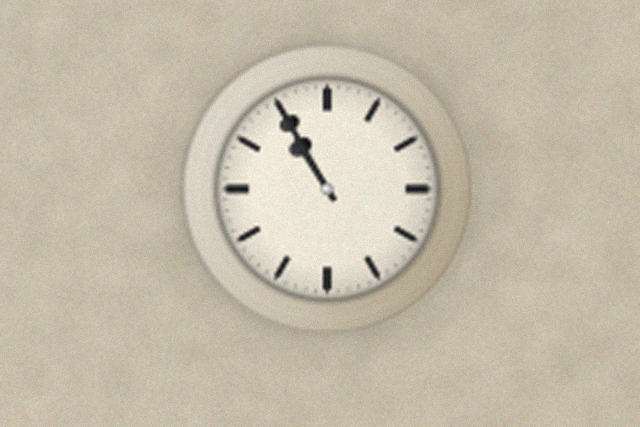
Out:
10 h 55 min
